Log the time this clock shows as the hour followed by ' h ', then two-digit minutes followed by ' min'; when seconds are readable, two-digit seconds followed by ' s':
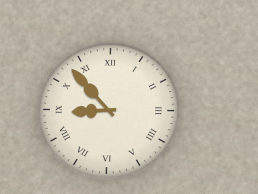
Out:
8 h 53 min
